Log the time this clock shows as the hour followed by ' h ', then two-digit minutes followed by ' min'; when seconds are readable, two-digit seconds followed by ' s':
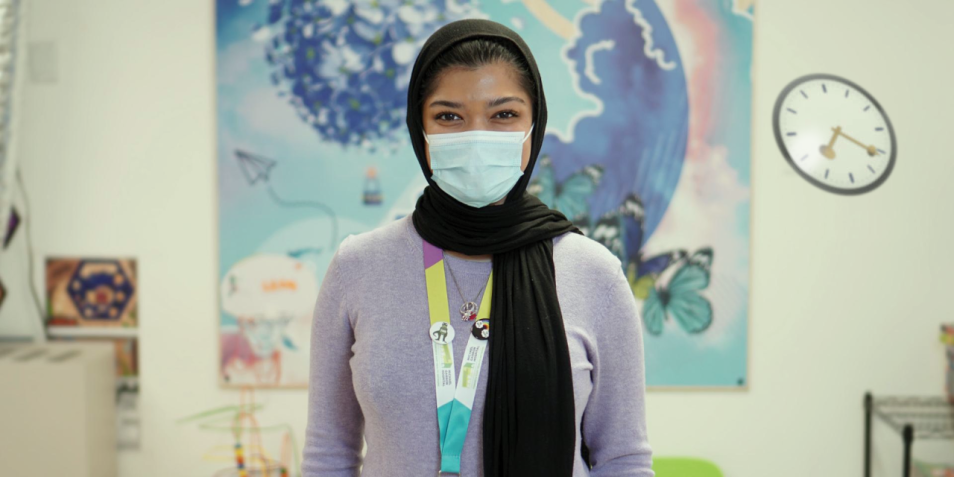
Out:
7 h 21 min
